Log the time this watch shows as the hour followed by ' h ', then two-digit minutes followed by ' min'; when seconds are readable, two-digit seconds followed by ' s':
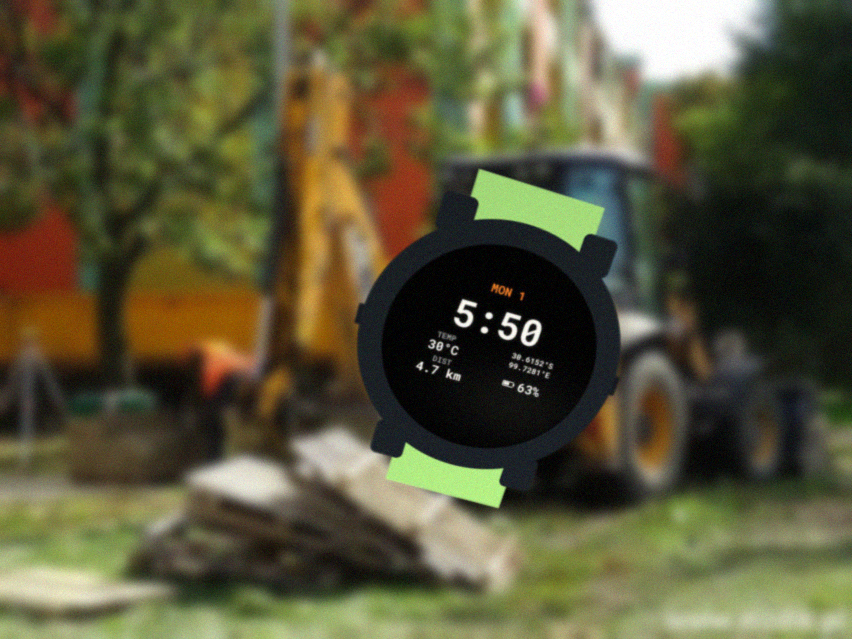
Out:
5 h 50 min
